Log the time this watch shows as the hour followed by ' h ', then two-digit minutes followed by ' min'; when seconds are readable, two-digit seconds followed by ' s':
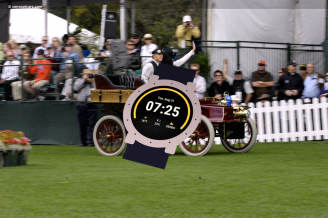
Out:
7 h 25 min
